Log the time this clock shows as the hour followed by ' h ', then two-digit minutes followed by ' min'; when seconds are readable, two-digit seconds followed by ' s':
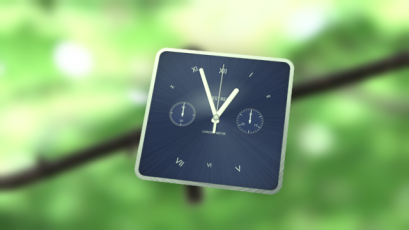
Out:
12 h 56 min
